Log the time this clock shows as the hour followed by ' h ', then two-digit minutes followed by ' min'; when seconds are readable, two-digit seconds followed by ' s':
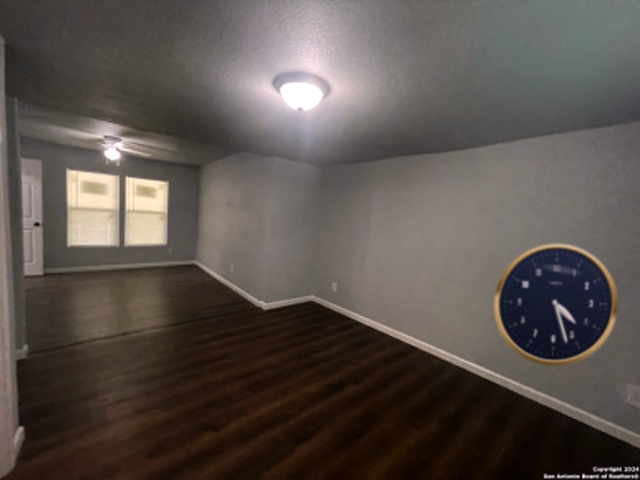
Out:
4 h 27 min
